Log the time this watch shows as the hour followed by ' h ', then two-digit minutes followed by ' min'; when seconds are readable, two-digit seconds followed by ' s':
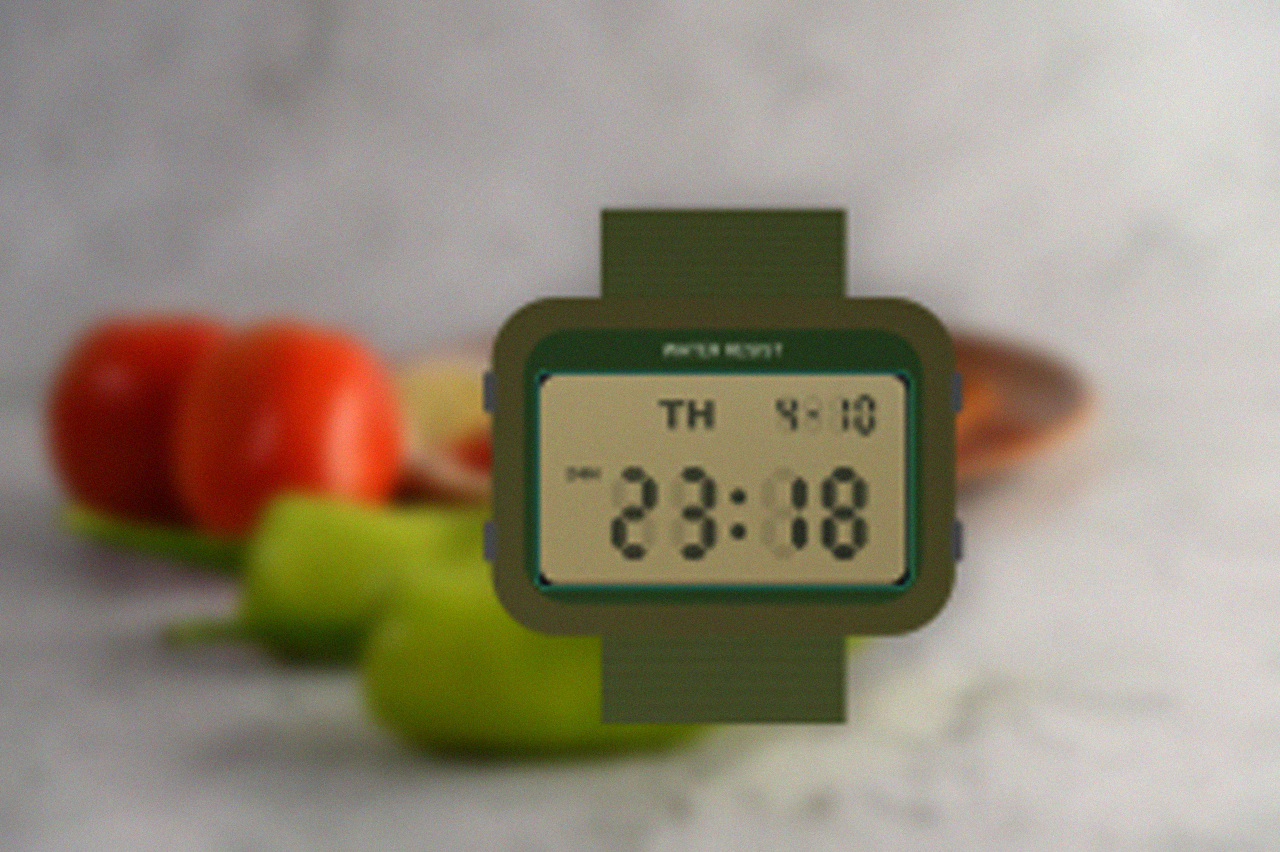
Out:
23 h 18 min
